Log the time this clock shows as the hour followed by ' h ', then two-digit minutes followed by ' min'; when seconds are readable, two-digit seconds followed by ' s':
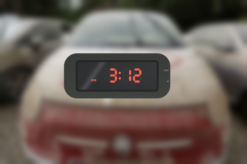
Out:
3 h 12 min
